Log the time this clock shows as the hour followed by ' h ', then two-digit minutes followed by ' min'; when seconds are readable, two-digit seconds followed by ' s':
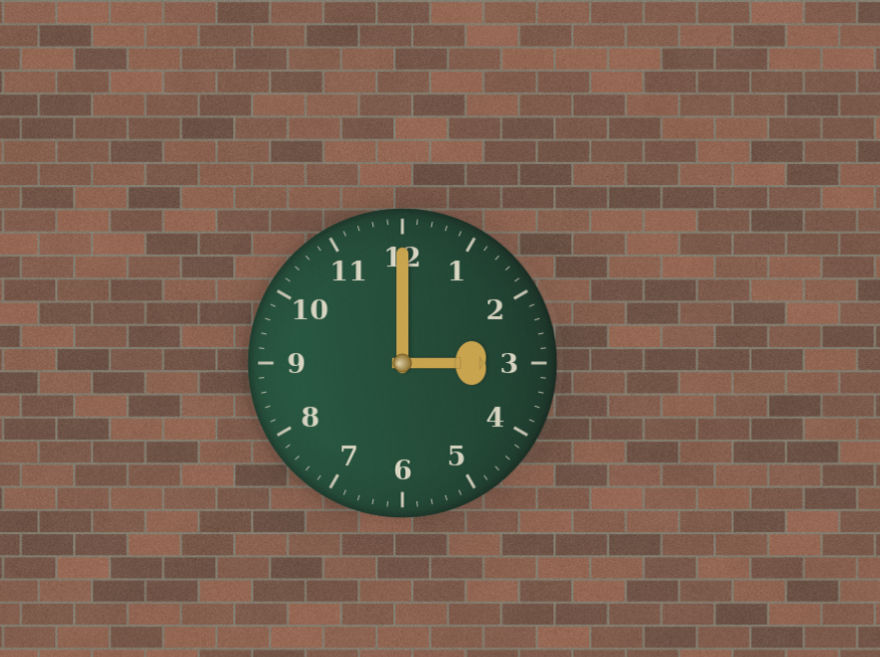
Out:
3 h 00 min
